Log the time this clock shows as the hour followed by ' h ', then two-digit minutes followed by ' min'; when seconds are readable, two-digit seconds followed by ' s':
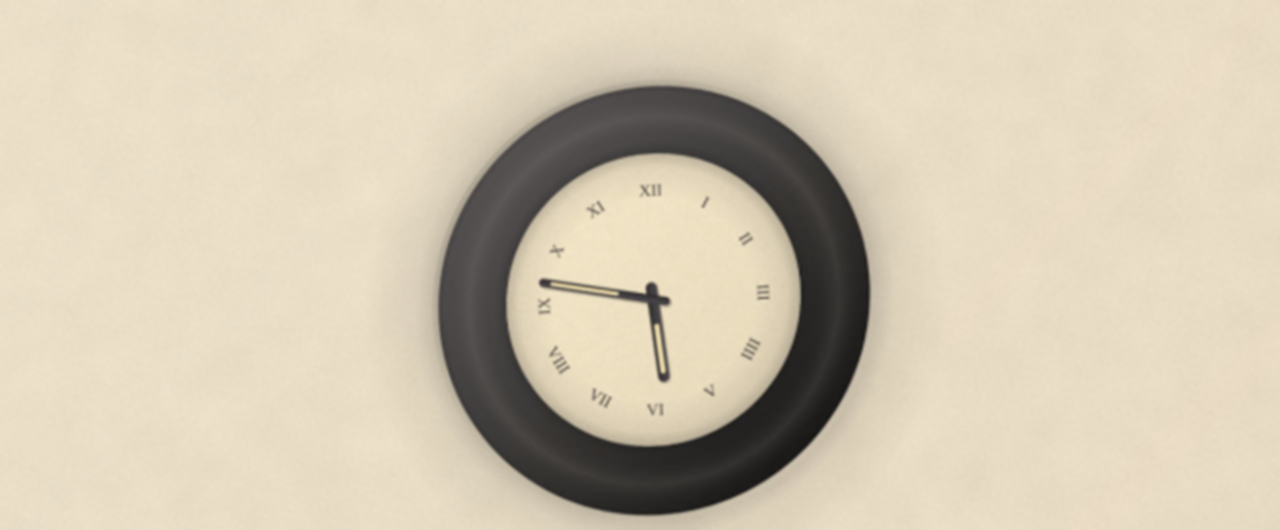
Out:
5 h 47 min
